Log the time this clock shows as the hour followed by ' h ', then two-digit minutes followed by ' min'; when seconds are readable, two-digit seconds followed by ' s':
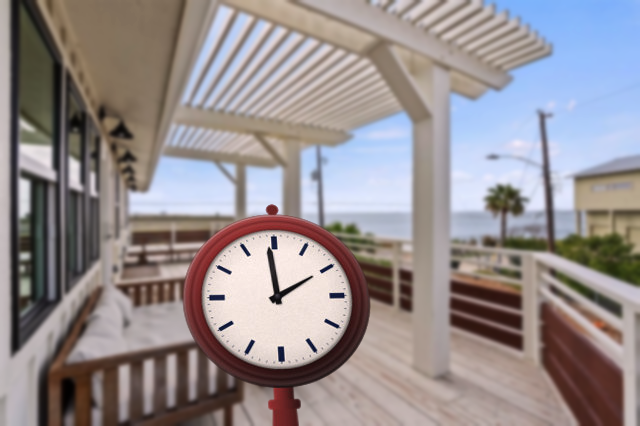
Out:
1 h 59 min
